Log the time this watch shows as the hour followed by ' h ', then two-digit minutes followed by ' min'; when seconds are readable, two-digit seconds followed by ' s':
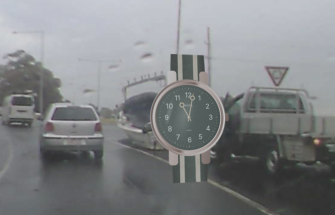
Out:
11 h 02 min
